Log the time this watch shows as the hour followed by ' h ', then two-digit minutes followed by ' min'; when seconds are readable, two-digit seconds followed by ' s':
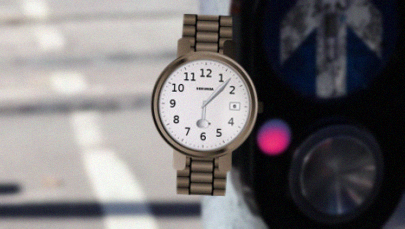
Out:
6 h 07 min
